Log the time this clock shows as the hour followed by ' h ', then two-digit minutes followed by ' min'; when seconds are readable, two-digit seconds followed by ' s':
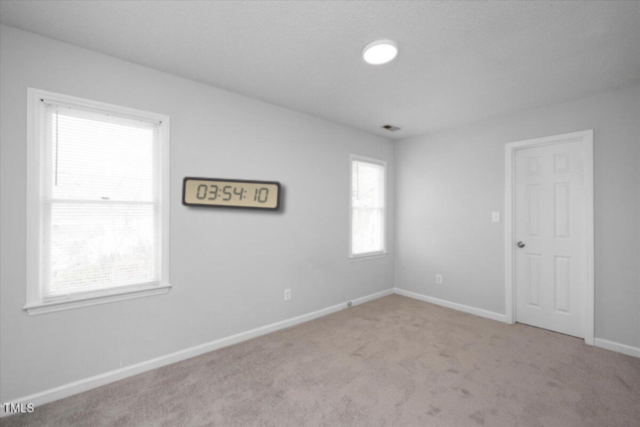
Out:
3 h 54 min 10 s
